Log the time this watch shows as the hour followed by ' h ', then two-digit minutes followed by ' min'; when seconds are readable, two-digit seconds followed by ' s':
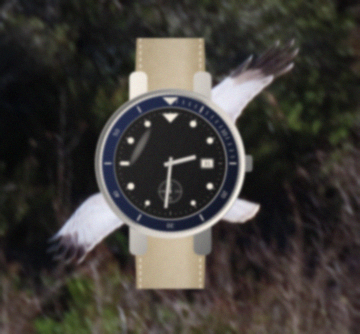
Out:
2 h 31 min
